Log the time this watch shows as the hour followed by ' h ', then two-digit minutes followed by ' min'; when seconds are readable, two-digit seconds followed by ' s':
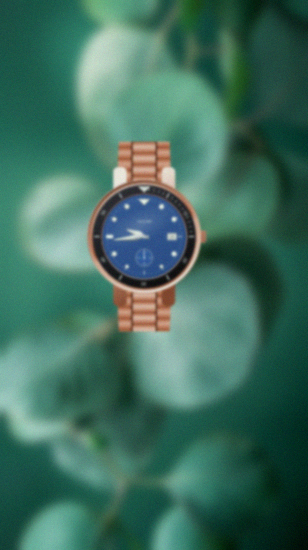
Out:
9 h 44 min
